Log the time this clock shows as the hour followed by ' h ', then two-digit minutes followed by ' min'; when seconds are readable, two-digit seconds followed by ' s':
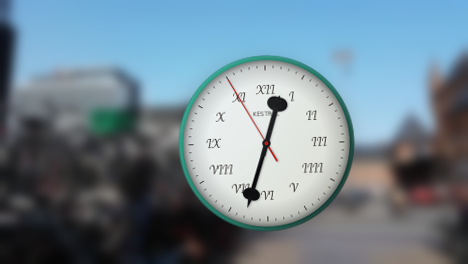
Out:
12 h 32 min 55 s
